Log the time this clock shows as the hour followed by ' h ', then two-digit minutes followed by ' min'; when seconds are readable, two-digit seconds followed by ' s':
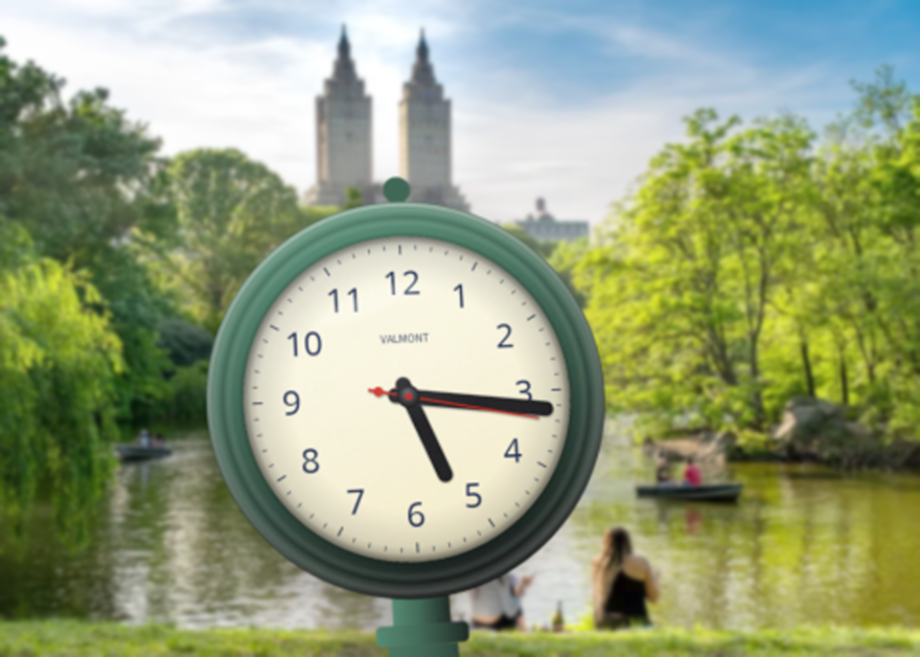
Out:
5 h 16 min 17 s
